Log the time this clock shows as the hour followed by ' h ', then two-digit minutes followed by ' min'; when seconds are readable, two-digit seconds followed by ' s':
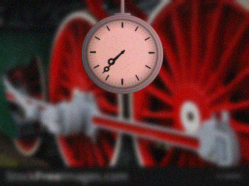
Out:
7 h 37 min
